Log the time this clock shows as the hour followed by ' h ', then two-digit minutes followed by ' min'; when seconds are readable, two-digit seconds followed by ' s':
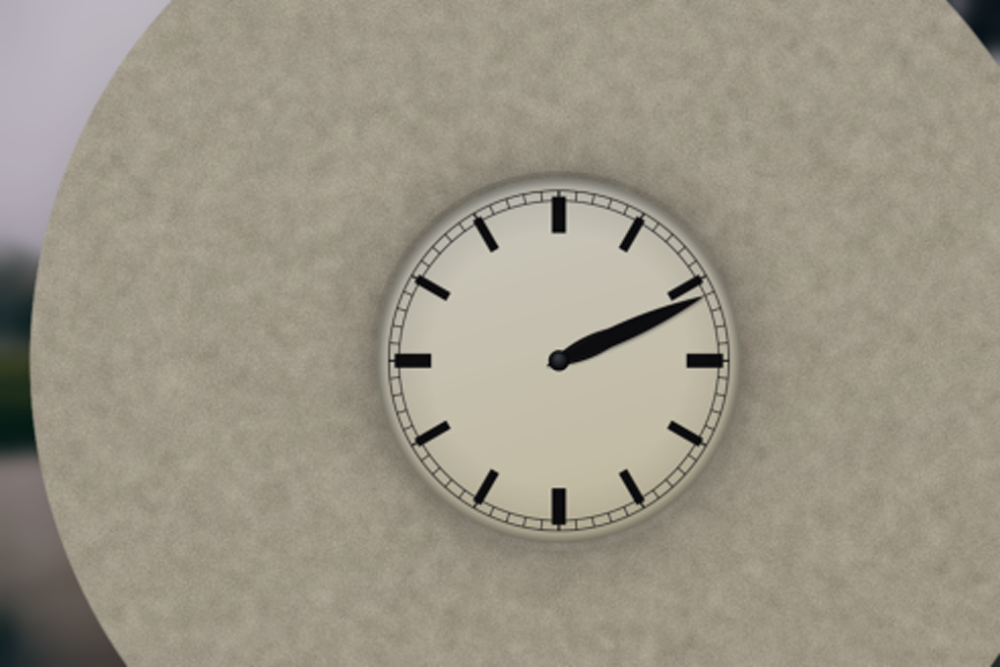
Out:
2 h 11 min
